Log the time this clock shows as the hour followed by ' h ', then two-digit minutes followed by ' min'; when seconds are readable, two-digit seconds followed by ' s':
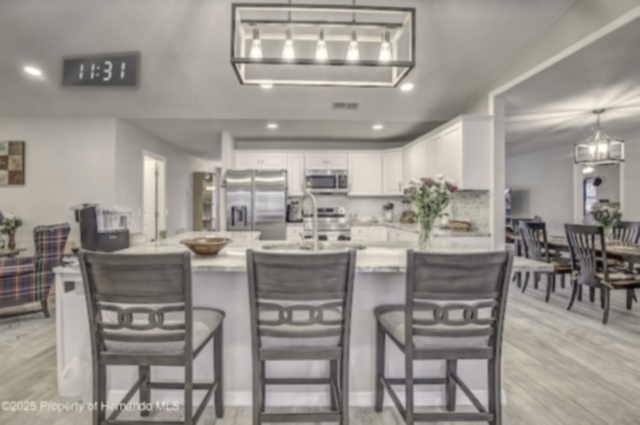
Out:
11 h 31 min
